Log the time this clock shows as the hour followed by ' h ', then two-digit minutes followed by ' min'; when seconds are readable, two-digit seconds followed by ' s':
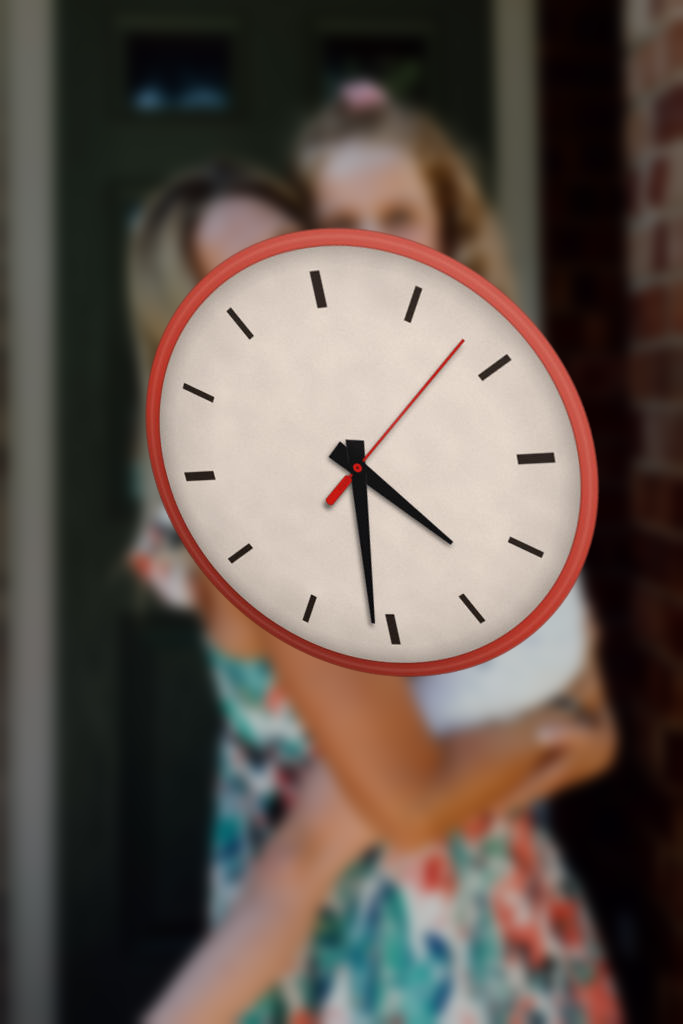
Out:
4 h 31 min 08 s
